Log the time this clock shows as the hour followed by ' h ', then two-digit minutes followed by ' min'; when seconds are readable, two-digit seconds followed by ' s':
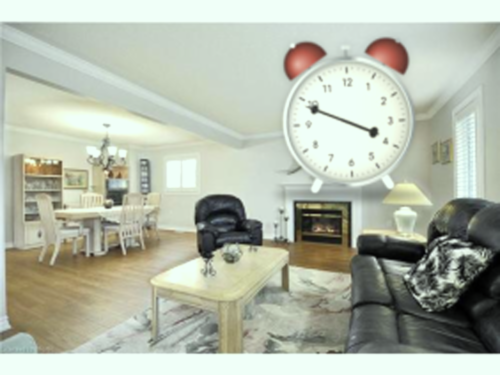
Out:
3 h 49 min
